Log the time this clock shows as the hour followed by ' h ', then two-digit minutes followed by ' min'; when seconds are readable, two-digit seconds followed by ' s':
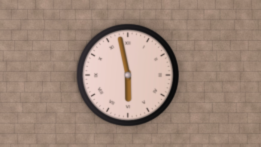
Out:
5 h 58 min
